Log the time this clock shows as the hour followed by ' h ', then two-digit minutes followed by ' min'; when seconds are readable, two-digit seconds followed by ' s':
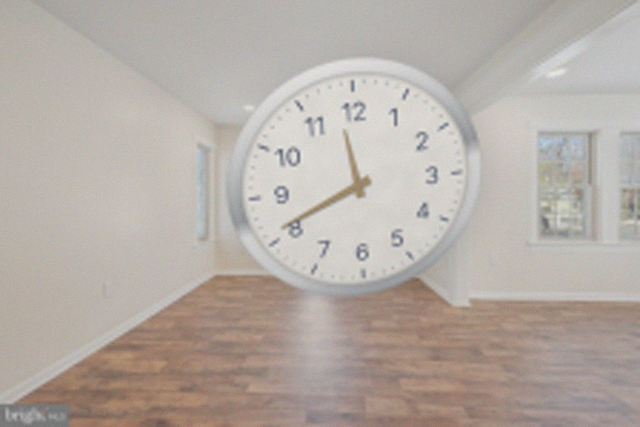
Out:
11 h 41 min
